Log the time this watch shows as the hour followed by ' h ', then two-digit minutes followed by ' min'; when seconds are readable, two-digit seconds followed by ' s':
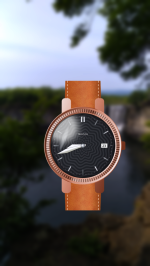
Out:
8 h 42 min
